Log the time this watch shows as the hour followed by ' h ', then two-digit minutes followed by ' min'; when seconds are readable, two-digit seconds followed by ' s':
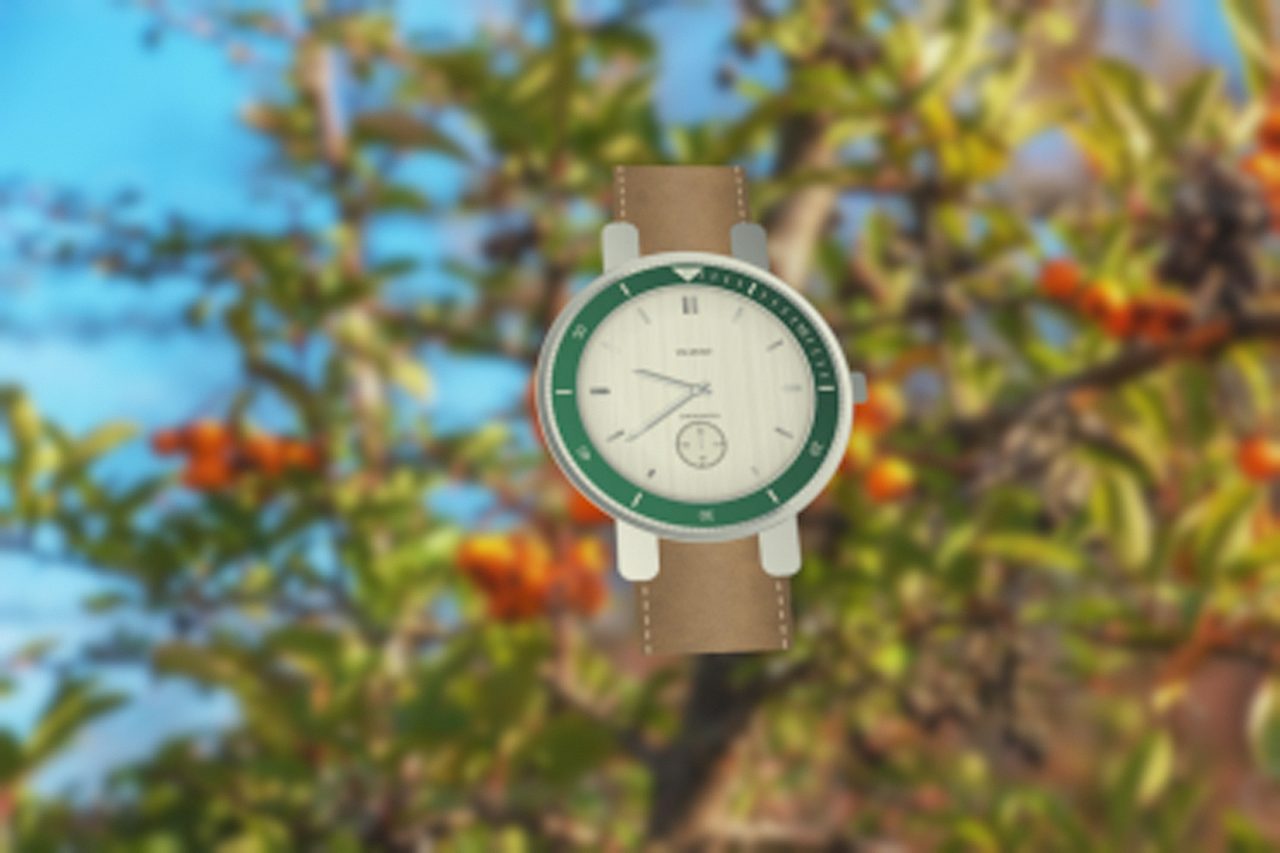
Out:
9 h 39 min
